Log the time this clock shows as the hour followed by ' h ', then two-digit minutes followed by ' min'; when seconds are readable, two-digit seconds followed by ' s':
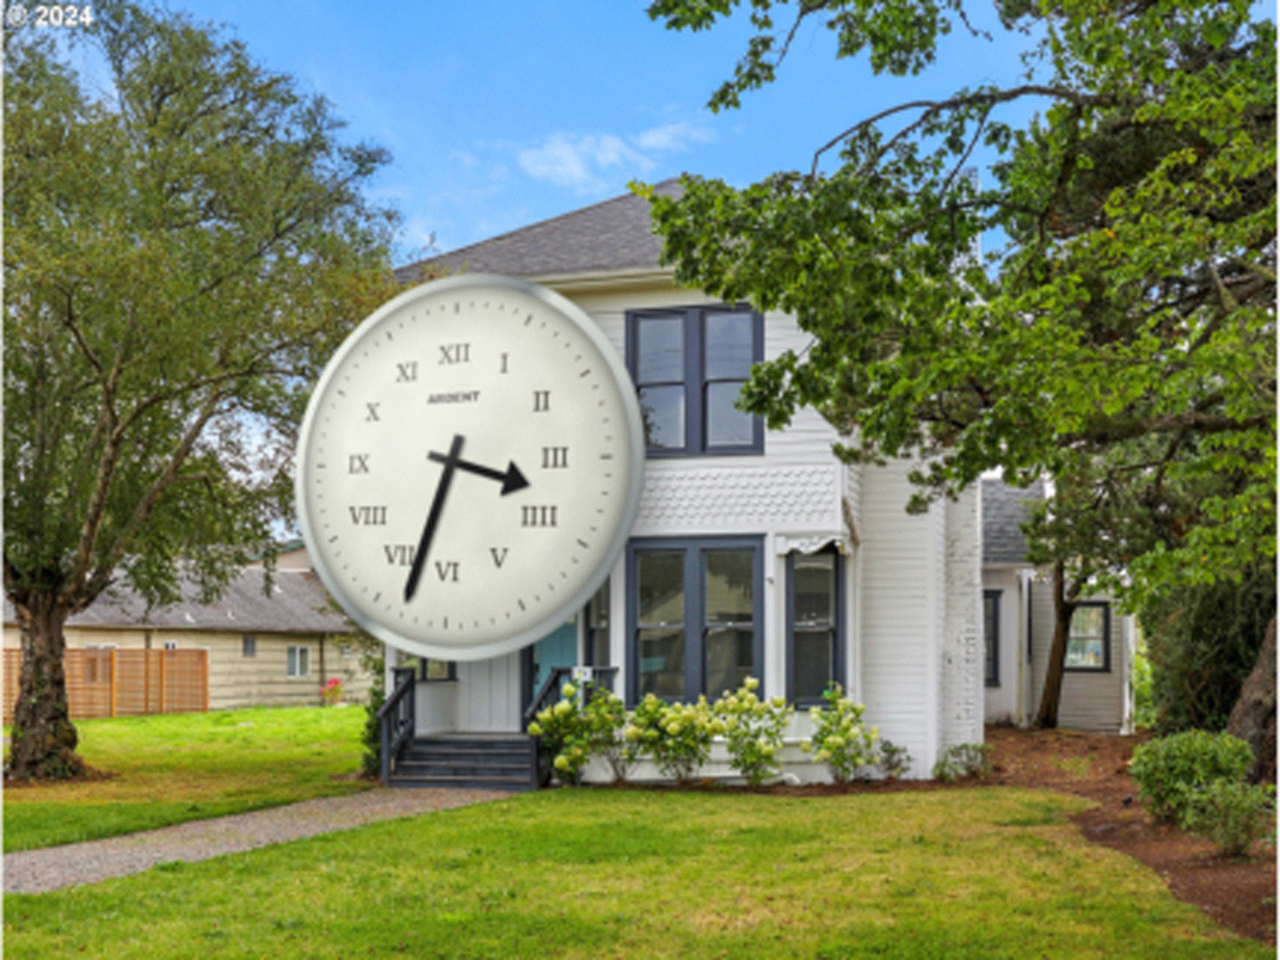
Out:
3 h 33 min
